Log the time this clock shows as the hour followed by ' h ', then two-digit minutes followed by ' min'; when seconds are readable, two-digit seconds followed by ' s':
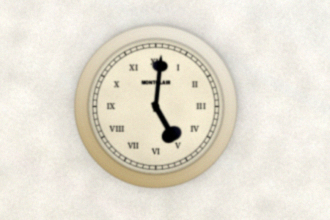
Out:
5 h 01 min
